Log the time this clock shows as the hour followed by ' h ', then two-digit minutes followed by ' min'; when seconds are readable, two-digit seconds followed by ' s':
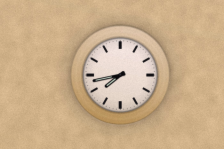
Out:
7 h 43 min
